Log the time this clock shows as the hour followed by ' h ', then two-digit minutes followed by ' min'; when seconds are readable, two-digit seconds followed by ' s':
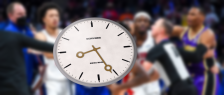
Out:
8 h 26 min
